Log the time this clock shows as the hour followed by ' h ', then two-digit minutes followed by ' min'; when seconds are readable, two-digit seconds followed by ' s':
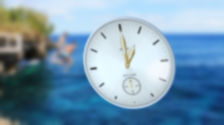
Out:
1 h 00 min
